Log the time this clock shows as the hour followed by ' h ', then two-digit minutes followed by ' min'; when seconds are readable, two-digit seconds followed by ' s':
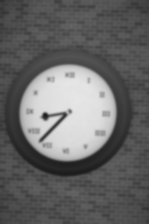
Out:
8 h 37 min
